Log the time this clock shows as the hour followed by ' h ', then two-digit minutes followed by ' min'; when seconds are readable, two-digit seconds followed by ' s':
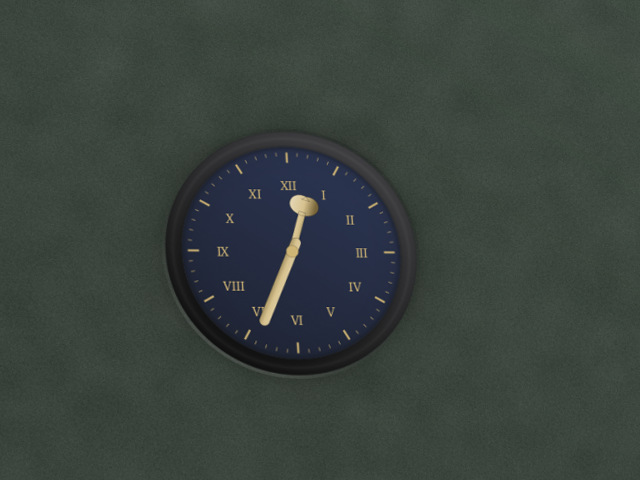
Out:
12 h 34 min
